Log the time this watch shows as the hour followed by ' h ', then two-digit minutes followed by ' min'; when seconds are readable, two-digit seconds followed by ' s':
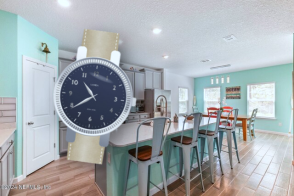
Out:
10 h 39 min
